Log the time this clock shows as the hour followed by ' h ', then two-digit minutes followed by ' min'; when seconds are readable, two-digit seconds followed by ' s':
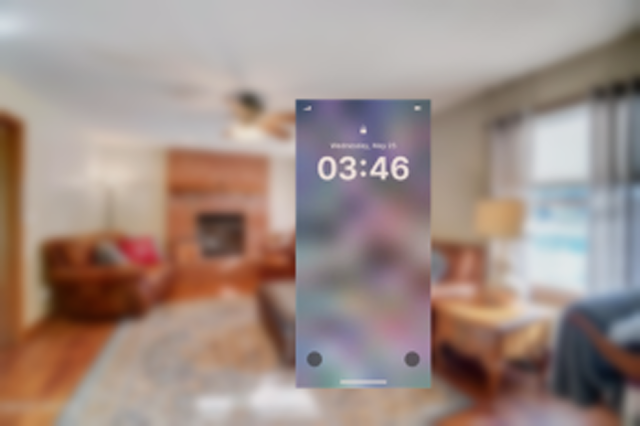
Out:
3 h 46 min
